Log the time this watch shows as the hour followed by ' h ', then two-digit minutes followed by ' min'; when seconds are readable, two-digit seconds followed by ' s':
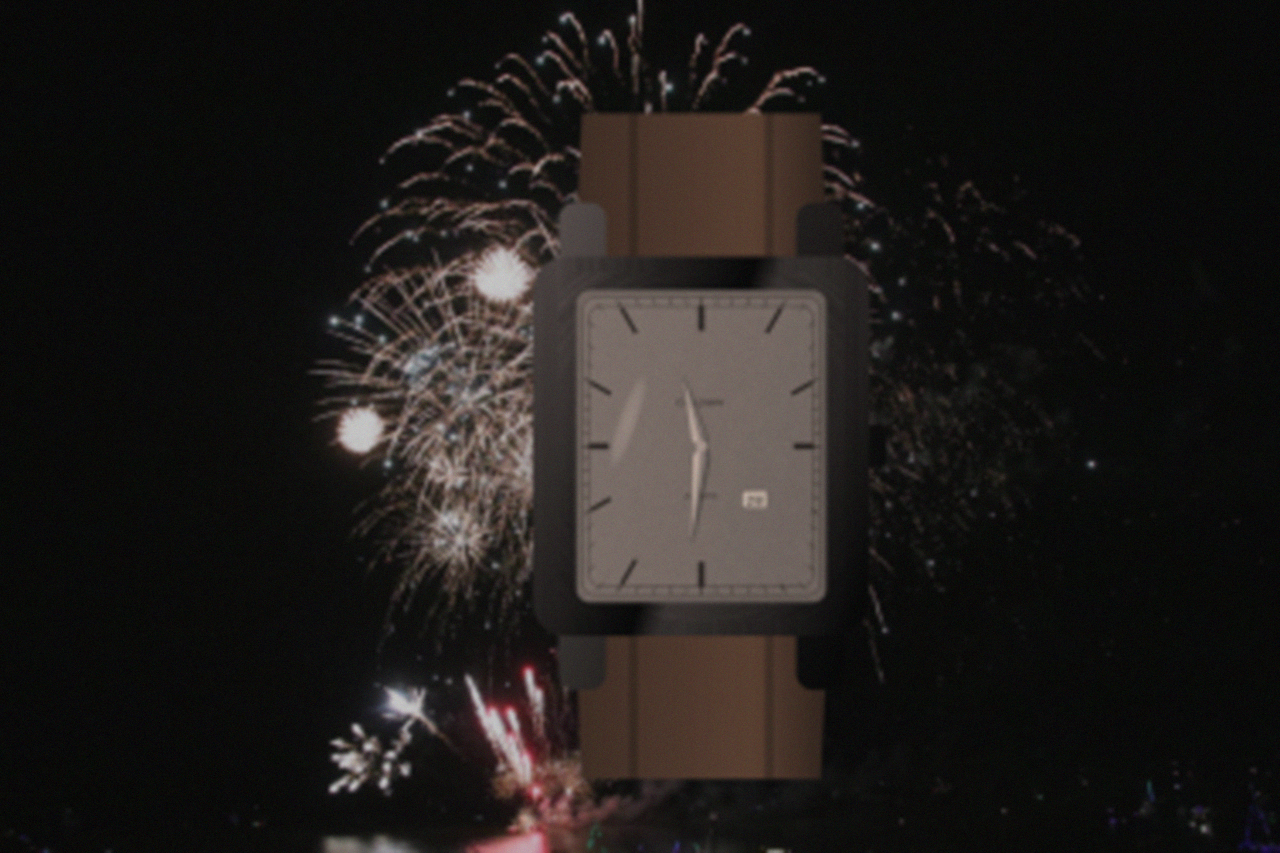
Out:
11 h 31 min
